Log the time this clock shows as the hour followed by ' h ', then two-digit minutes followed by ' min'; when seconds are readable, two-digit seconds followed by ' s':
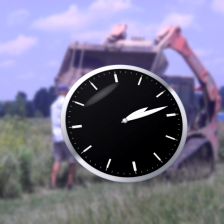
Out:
2 h 13 min
